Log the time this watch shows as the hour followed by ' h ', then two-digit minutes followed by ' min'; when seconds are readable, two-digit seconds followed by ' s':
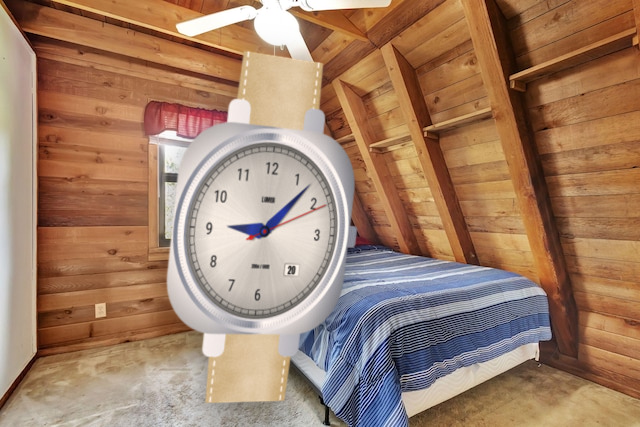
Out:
9 h 07 min 11 s
